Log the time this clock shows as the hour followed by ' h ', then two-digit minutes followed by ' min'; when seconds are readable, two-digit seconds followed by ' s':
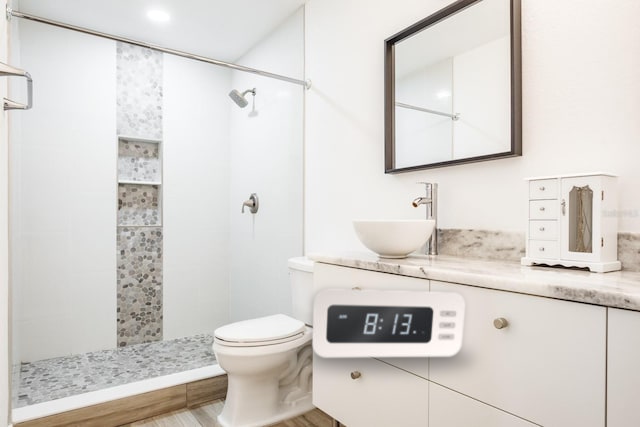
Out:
8 h 13 min
